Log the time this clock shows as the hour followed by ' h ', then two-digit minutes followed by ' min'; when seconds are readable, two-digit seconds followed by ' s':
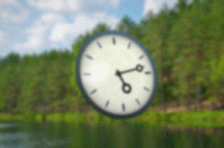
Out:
5 h 13 min
